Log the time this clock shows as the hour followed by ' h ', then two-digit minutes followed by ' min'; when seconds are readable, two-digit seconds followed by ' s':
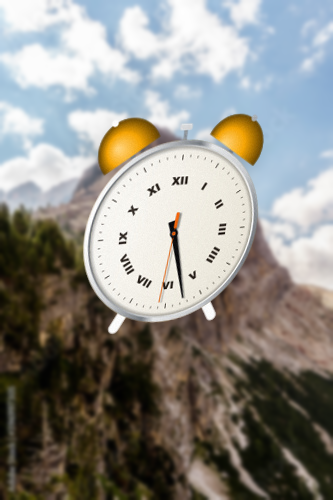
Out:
5 h 27 min 31 s
